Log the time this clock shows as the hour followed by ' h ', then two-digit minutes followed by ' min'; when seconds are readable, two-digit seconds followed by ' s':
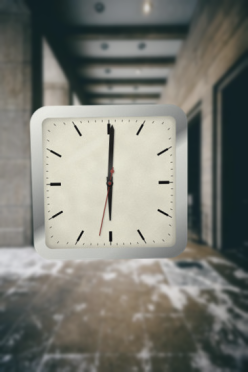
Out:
6 h 00 min 32 s
